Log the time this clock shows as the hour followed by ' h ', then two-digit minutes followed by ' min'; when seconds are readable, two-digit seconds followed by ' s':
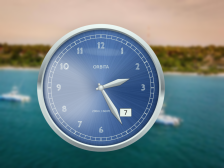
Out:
2 h 25 min
